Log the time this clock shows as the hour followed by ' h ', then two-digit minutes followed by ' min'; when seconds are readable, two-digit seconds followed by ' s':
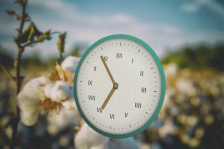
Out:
6 h 54 min
